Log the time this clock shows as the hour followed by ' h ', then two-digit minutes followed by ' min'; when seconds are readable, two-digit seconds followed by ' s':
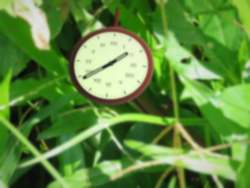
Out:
1 h 39 min
